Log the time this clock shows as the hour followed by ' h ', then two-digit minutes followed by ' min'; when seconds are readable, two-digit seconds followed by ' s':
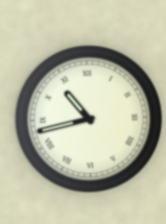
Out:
10 h 43 min
